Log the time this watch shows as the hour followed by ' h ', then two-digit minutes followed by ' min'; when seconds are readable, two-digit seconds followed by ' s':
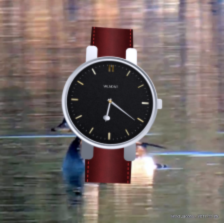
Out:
6 h 21 min
